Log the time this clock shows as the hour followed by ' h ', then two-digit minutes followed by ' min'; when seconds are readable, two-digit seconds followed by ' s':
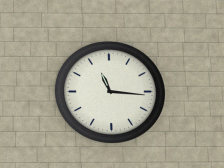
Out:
11 h 16 min
